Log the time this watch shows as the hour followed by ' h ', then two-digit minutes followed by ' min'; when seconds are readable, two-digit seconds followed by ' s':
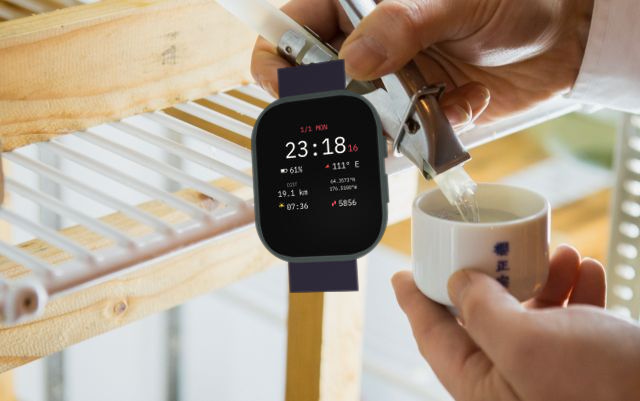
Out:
23 h 18 min 16 s
